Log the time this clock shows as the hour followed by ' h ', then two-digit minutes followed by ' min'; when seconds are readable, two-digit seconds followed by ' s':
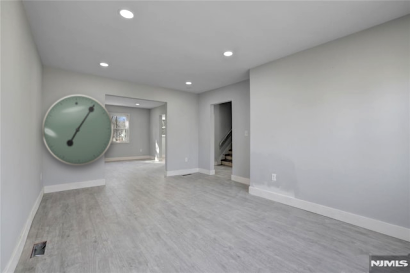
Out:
7 h 06 min
